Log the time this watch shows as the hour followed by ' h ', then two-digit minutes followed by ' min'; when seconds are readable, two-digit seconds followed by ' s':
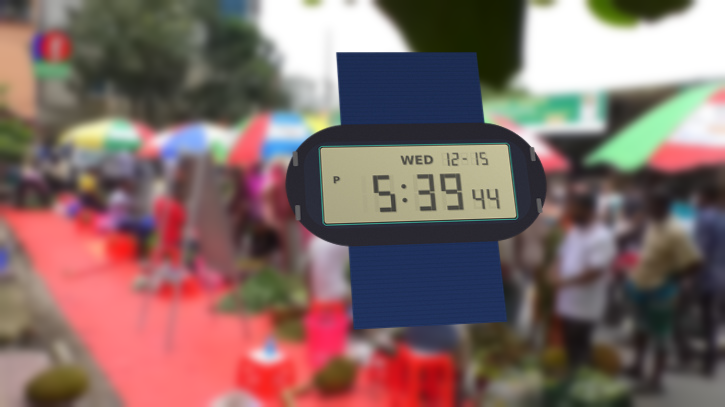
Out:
5 h 39 min 44 s
